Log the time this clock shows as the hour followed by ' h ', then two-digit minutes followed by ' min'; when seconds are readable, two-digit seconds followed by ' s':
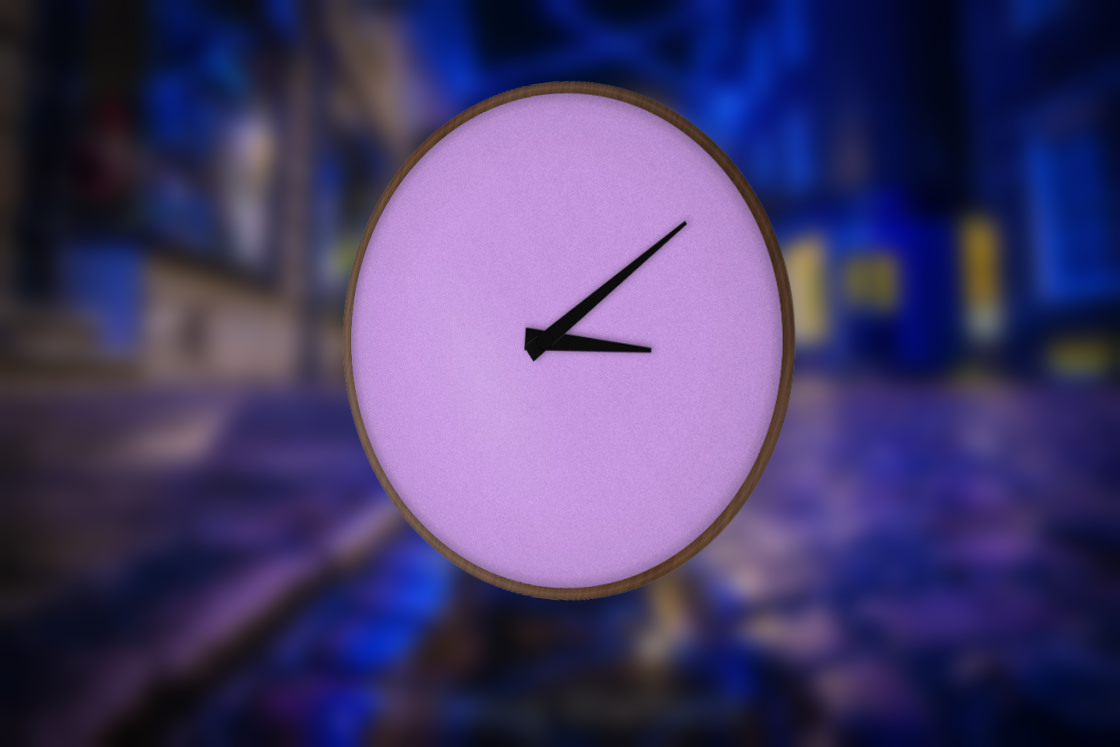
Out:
3 h 09 min
